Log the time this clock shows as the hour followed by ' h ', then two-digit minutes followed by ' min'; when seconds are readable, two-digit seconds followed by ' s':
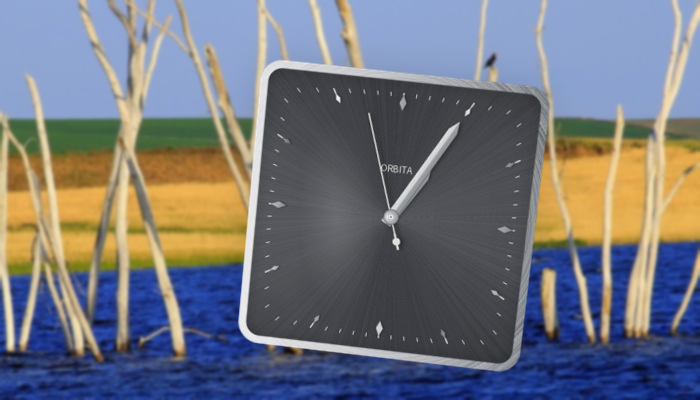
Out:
1 h 04 min 57 s
